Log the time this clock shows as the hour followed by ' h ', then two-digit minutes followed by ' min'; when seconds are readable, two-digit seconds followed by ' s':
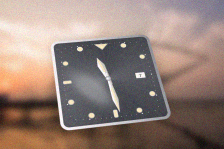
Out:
11 h 29 min
